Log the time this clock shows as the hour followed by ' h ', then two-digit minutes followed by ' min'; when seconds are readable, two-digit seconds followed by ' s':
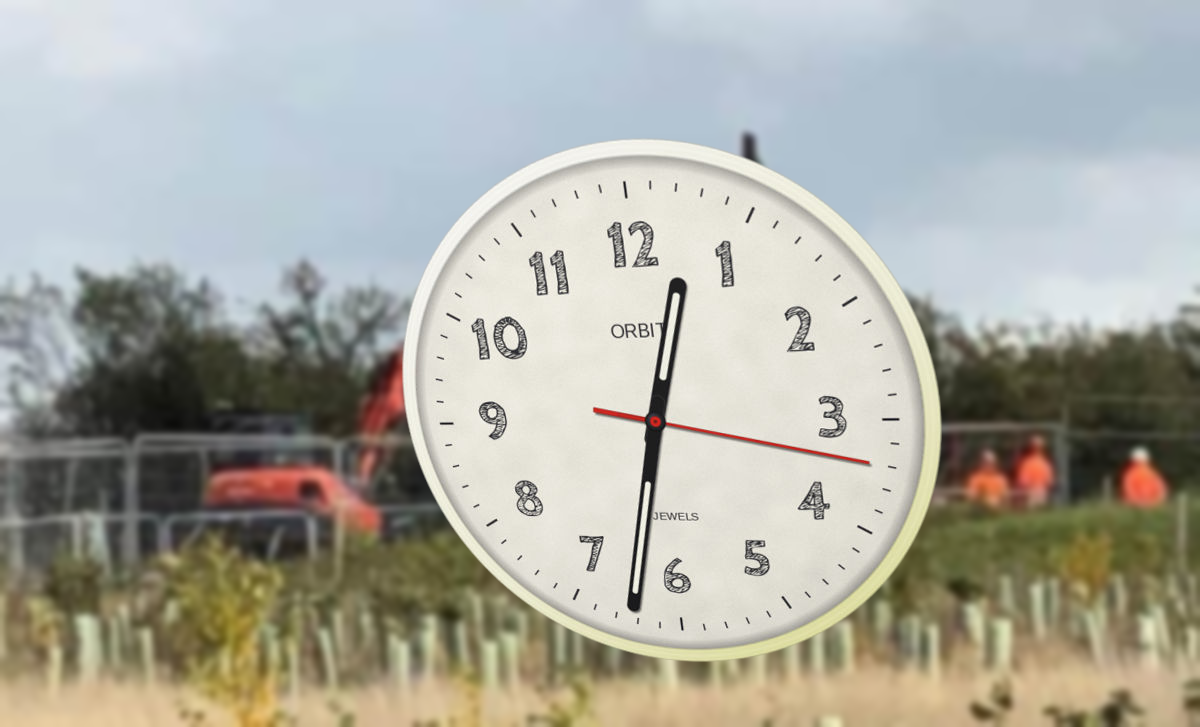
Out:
12 h 32 min 17 s
